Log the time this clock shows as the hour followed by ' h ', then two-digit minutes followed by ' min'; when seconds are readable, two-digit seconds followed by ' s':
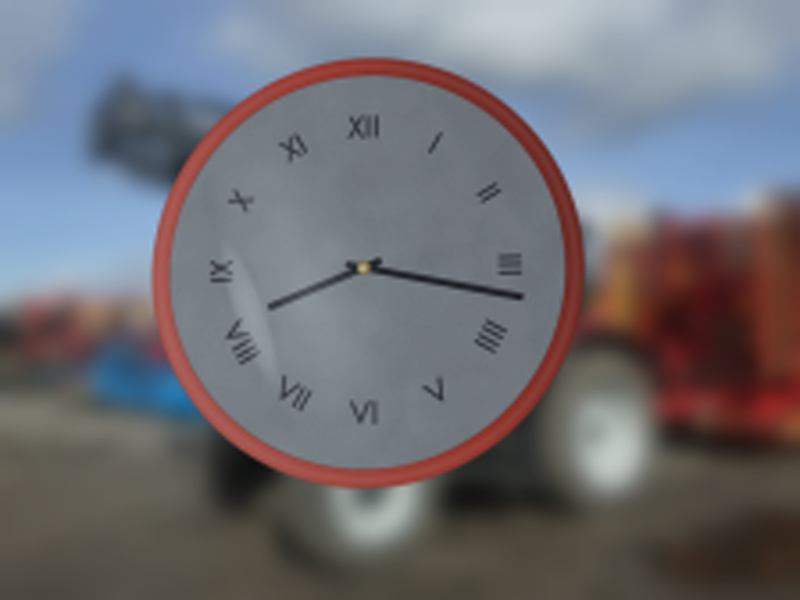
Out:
8 h 17 min
